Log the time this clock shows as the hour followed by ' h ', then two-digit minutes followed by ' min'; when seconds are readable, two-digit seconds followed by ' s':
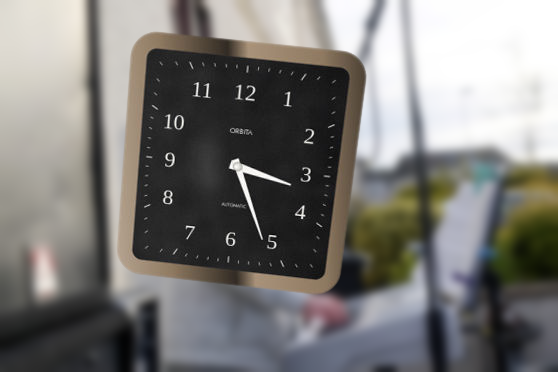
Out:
3 h 26 min
